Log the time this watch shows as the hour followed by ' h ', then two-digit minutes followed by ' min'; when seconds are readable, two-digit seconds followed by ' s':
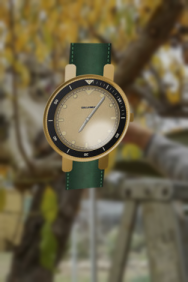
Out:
7 h 06 min
